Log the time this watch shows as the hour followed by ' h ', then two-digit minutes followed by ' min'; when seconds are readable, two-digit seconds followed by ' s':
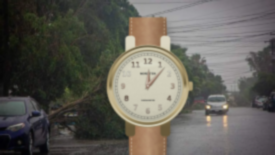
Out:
12 h 07 min
